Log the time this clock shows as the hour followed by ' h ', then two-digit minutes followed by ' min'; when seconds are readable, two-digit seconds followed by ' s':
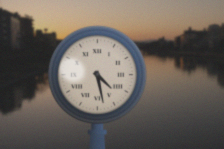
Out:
4 h 28 min
